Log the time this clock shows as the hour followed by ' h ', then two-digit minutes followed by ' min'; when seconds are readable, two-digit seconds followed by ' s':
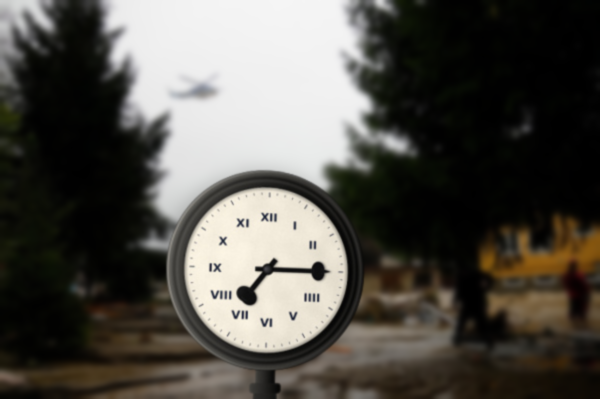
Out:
7 h 15 min
